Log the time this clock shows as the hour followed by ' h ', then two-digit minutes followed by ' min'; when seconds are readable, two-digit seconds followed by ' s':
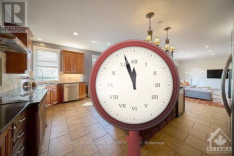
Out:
11 h 57 min
